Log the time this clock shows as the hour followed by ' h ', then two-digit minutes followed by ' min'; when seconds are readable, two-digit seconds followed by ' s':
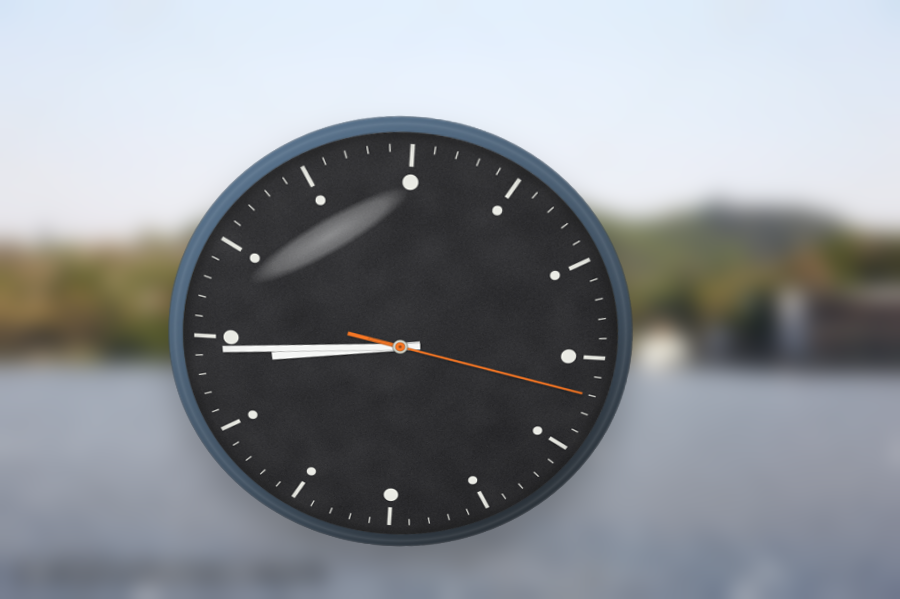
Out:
8 h 44 min 17 s
